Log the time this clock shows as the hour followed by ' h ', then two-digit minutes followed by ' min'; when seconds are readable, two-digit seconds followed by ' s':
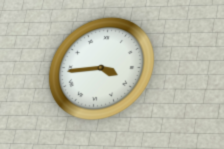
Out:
3 h 44 min
